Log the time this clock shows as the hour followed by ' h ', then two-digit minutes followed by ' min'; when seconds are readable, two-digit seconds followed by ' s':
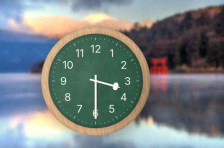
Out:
3 h 30 min
